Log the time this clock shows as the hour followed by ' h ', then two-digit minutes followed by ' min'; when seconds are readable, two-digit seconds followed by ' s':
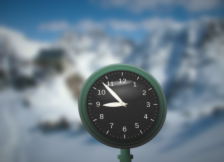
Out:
8 h 53 min
